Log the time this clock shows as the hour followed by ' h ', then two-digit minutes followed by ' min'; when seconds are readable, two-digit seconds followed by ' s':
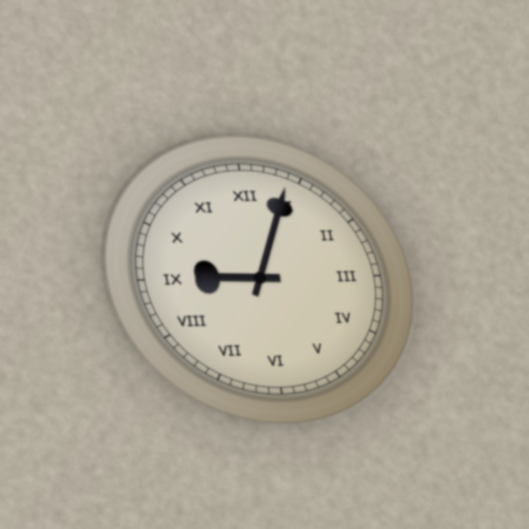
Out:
9 h 04 min
